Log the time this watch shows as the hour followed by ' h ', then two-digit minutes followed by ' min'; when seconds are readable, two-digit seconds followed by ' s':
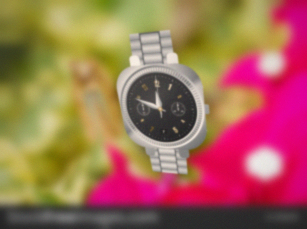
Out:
11 h 49 min
